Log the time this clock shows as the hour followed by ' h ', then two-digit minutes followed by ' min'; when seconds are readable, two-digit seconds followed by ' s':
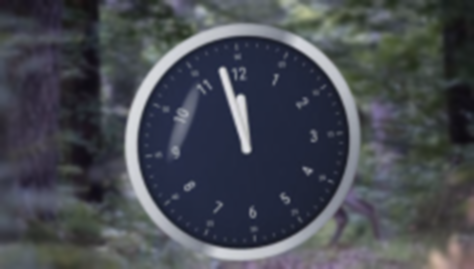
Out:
11 h 58 min
